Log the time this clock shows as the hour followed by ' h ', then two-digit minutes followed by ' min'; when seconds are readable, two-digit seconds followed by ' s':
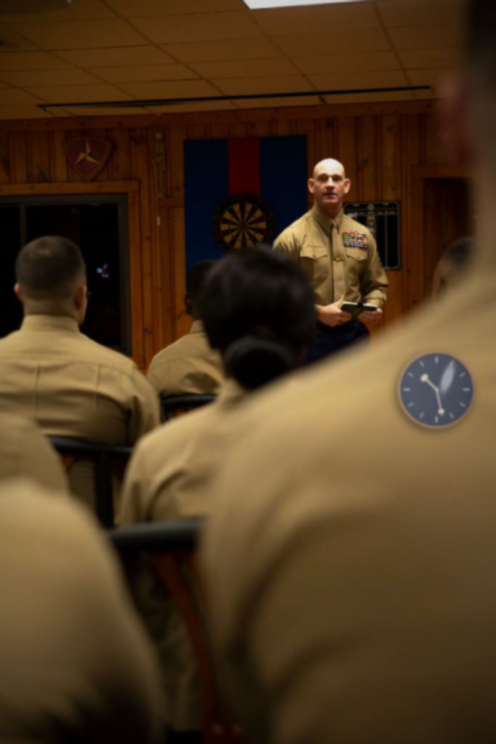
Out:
10 h 28 min
